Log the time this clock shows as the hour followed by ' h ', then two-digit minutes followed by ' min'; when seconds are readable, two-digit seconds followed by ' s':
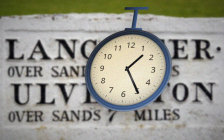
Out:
1 h 25 min
